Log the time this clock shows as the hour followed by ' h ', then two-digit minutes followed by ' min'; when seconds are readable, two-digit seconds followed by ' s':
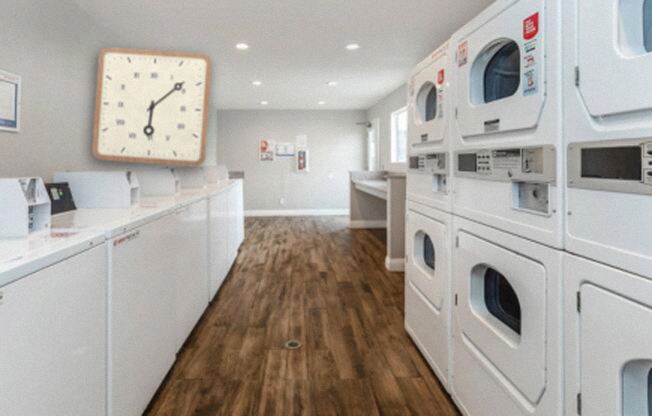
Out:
6 h 08 min
